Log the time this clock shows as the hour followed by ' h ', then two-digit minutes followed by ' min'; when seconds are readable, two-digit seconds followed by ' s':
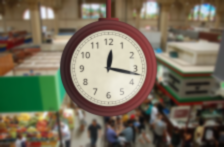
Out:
12 h 17 min
